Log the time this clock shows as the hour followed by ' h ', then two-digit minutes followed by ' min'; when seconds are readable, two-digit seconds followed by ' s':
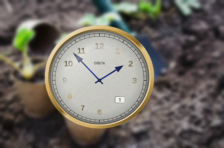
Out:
1 h 53 min
